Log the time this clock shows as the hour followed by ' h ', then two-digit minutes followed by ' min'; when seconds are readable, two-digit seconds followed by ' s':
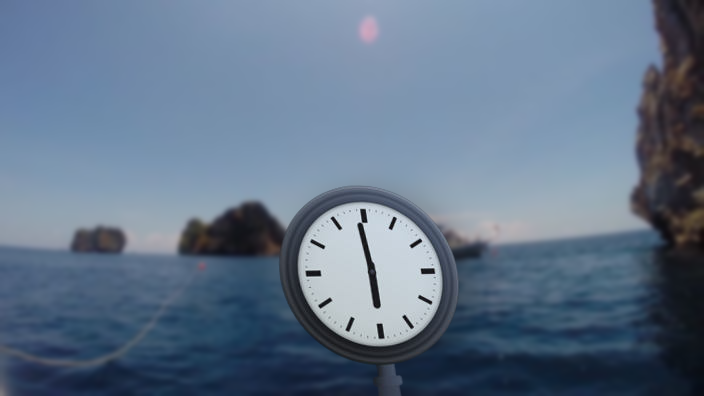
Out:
5 h 59 min
